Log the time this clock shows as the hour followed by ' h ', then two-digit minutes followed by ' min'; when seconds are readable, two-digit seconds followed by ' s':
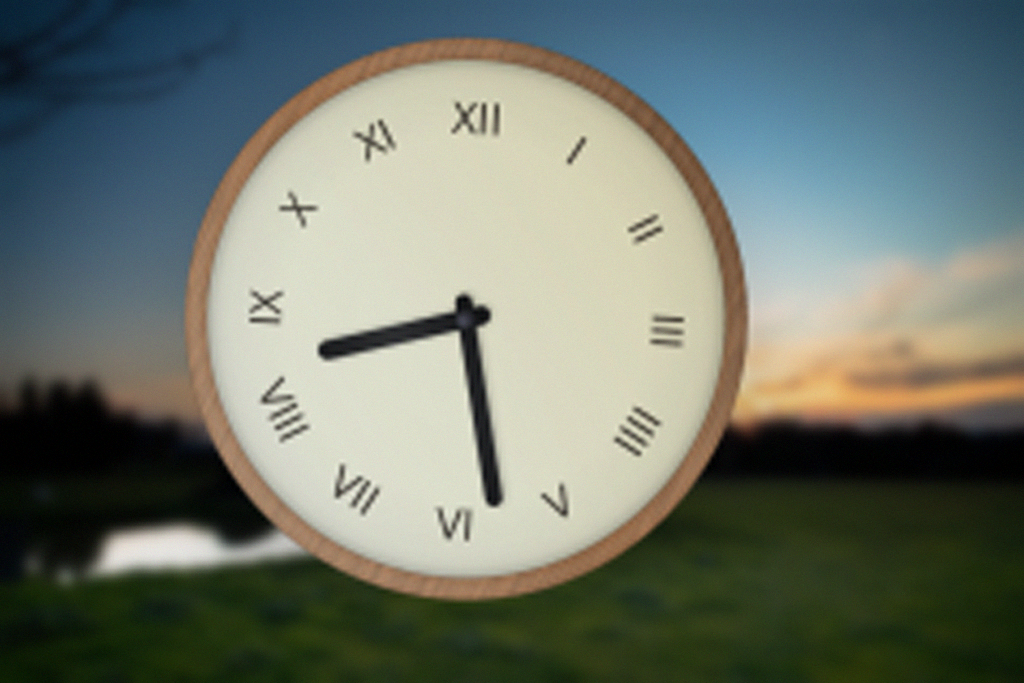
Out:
8 h 28 min
